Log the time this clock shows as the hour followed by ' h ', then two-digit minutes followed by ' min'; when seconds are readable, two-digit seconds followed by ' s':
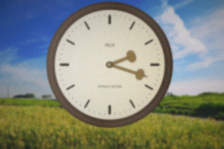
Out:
2 h 18 min
